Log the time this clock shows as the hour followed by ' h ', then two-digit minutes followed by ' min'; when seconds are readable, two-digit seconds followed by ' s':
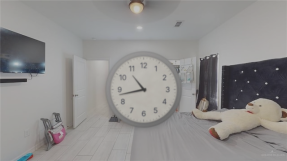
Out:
10 h 43 min
